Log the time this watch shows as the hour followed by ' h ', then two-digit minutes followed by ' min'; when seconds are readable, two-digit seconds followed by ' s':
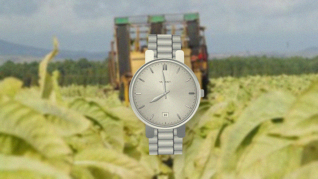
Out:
7 h 59 min
